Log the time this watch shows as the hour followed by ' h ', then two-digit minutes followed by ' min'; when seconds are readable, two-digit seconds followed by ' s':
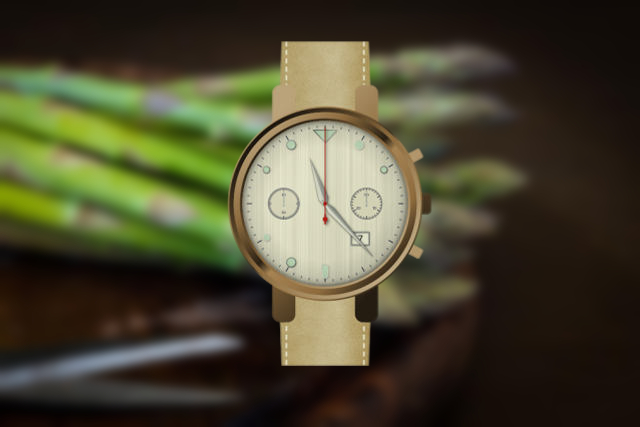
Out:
11 h 23 min
